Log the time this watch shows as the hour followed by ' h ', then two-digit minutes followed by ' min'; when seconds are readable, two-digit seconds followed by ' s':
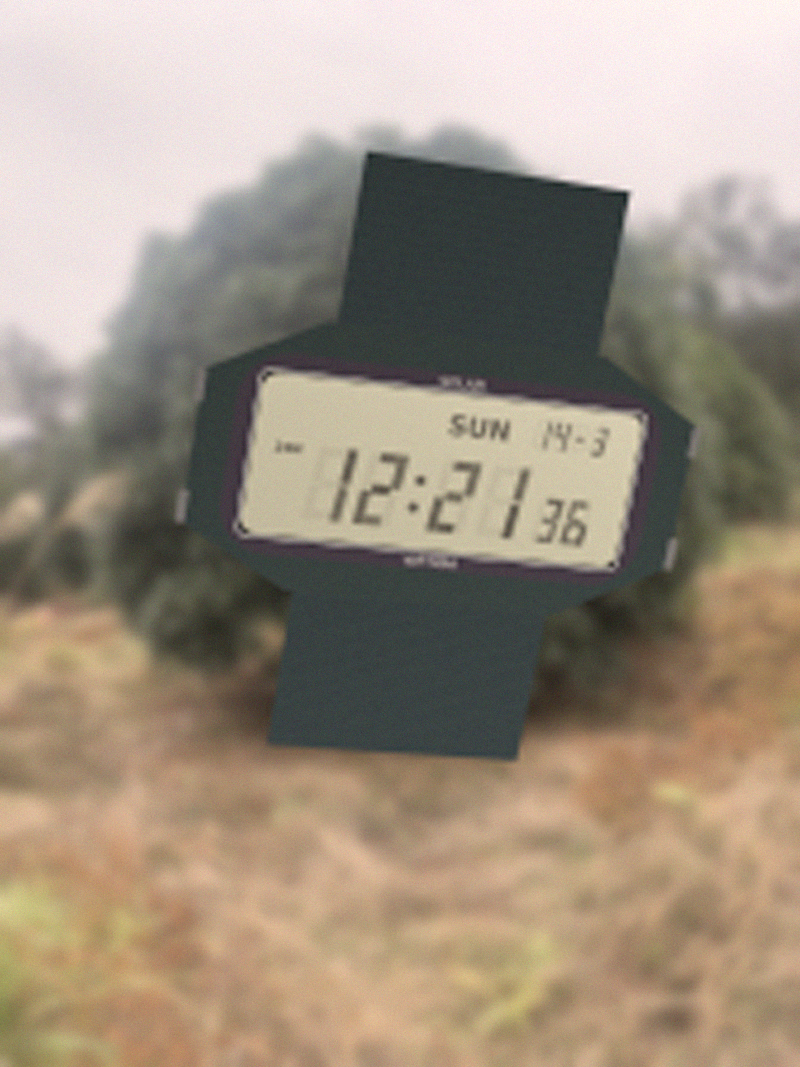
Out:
12 h 21 min 36 s
